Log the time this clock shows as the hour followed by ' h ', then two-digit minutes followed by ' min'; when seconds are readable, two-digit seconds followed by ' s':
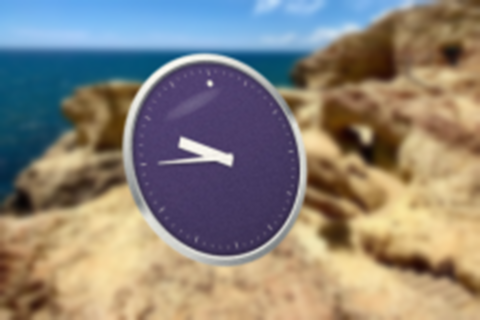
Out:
9 h 45 min
